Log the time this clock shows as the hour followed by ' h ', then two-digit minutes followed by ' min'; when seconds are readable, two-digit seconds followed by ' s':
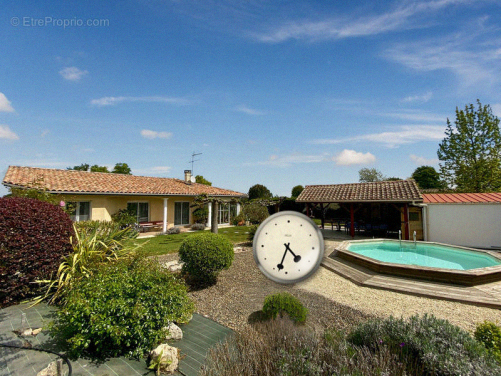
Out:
4 h 33 min
